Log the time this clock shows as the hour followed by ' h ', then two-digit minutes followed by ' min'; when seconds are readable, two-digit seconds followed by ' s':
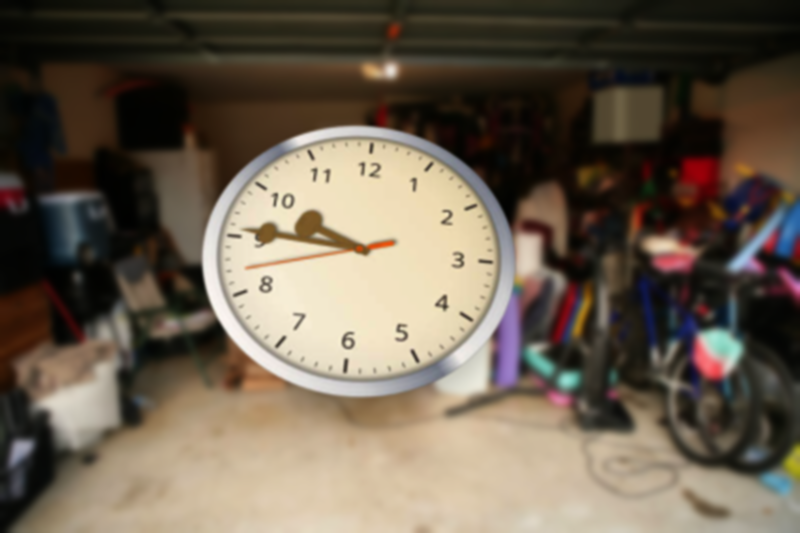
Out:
9 h 45 min 42 s
